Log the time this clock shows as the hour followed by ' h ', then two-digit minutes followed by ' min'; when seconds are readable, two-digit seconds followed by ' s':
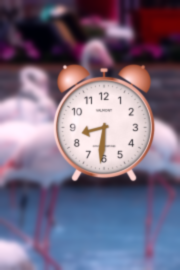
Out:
8 h 31 min
